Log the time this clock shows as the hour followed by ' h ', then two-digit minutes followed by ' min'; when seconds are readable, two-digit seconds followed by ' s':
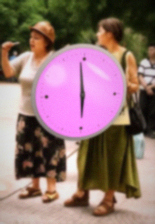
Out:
5 h 59 min
